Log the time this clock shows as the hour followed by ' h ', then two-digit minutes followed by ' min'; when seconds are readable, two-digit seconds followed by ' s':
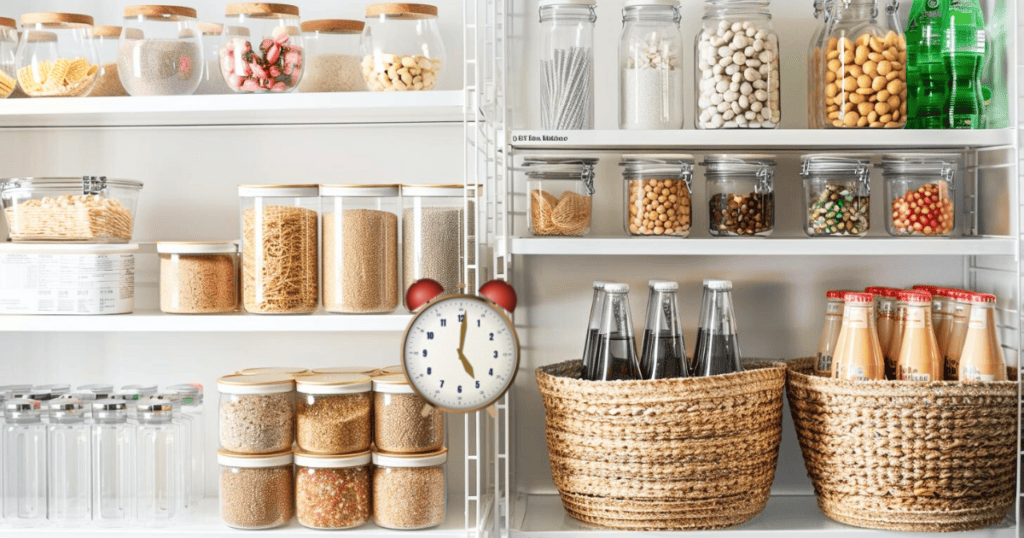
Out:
5 h 01 min
